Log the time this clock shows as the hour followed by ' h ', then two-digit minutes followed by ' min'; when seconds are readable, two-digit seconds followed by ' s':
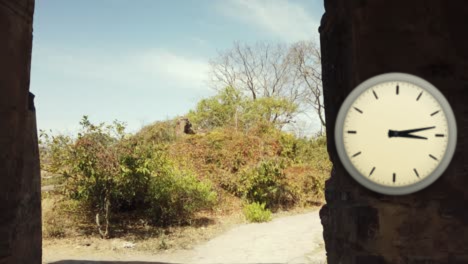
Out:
3 h 13 min
